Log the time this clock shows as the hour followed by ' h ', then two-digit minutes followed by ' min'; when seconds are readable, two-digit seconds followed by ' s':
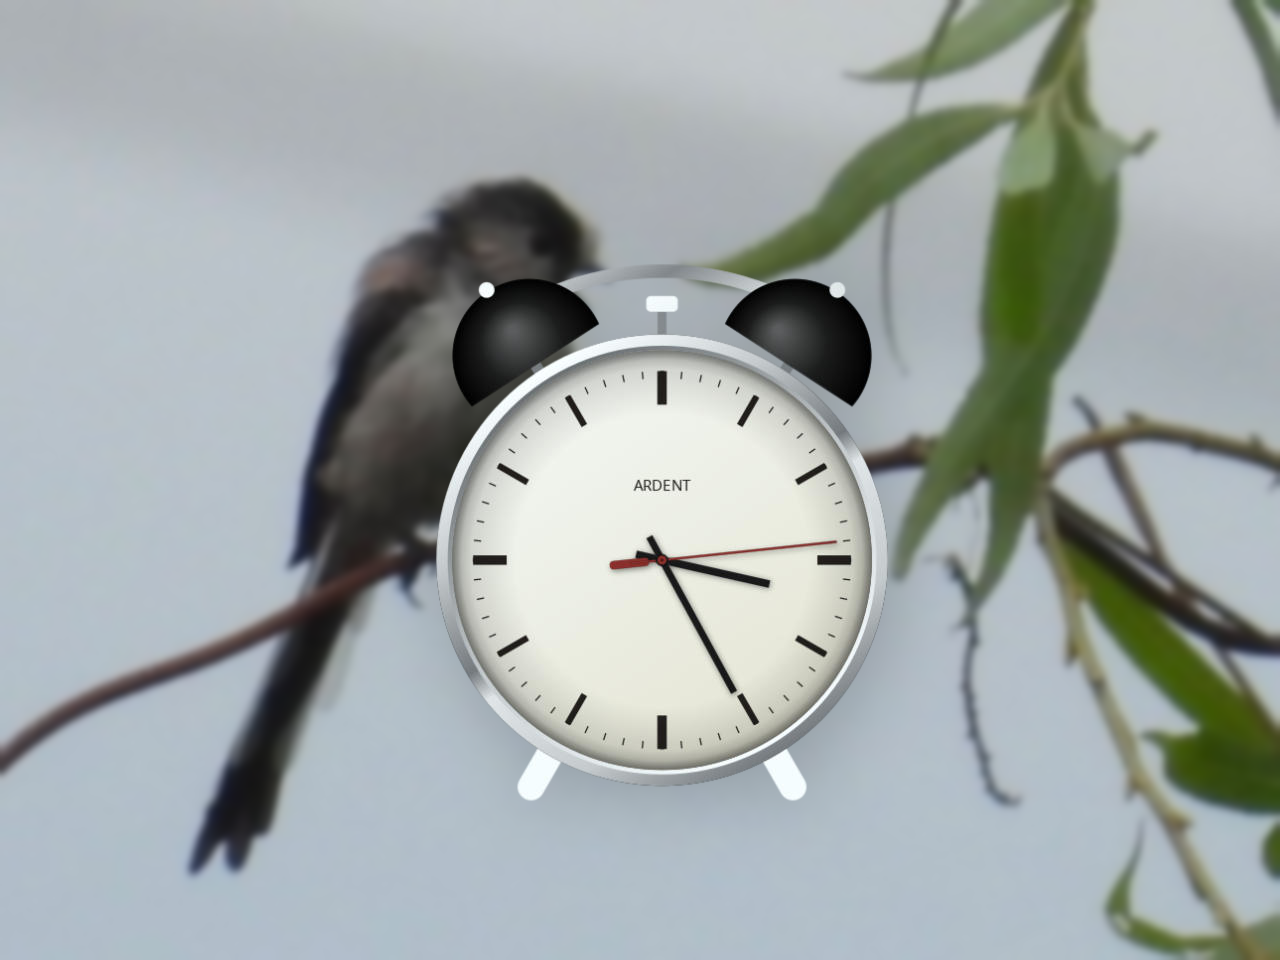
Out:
3 h 25 min 14 s
